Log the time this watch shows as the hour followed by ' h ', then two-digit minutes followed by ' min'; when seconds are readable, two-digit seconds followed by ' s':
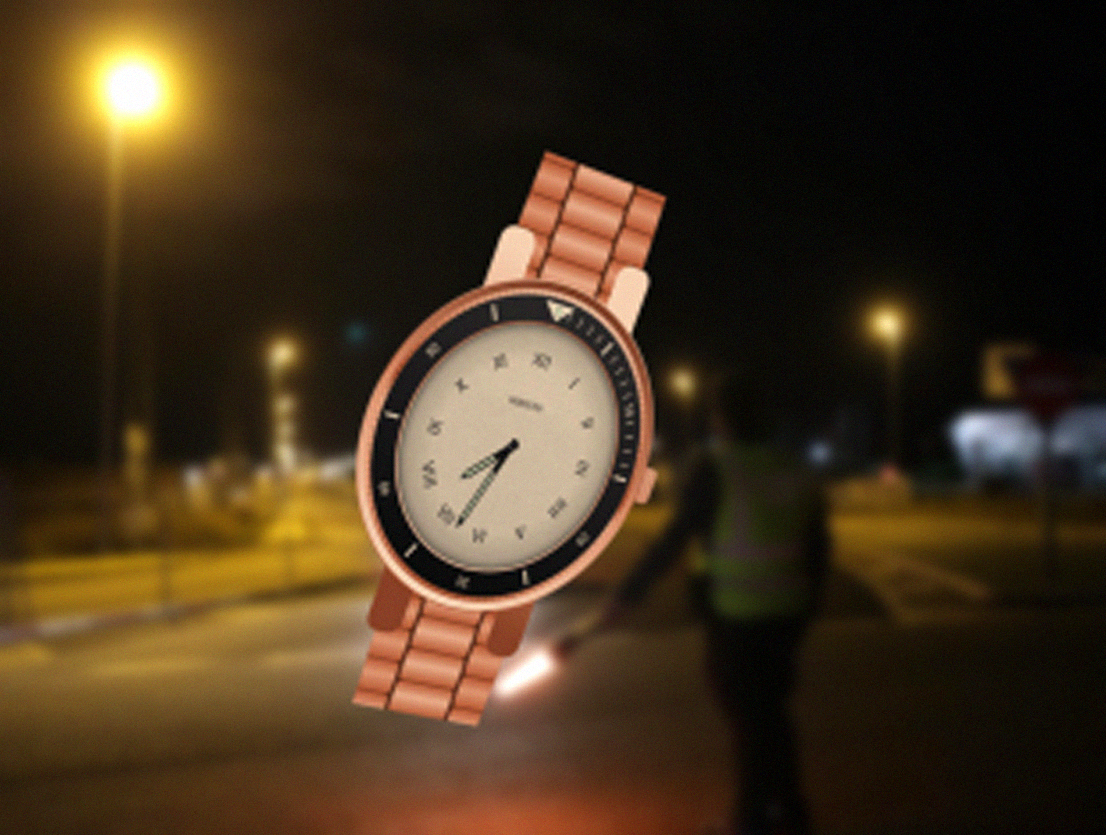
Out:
7 h 33 min
